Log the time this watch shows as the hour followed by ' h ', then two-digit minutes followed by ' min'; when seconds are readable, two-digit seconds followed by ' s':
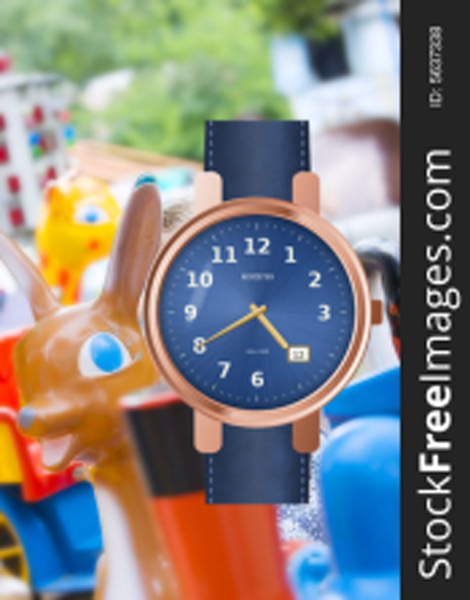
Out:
4 h 40 min
